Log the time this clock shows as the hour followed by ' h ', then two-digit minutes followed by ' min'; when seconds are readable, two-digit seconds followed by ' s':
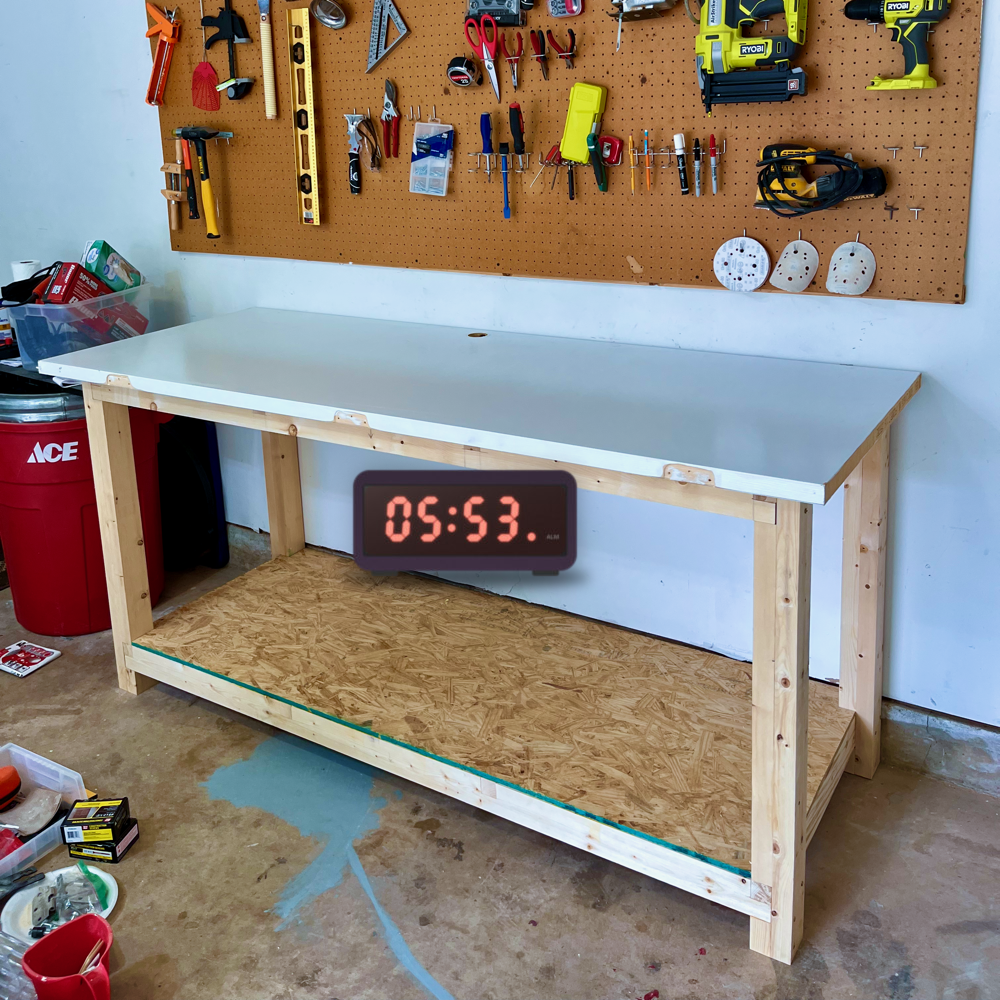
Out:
5 h 53 min
